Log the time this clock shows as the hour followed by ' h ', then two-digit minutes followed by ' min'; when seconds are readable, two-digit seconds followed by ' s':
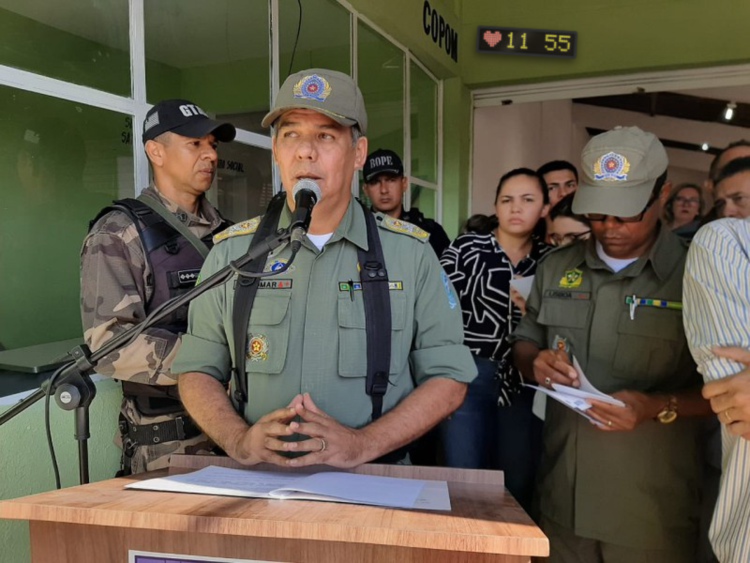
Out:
11 h 55 min
